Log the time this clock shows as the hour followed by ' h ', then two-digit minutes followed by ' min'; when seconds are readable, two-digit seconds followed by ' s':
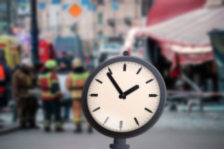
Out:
1 h 54 min
